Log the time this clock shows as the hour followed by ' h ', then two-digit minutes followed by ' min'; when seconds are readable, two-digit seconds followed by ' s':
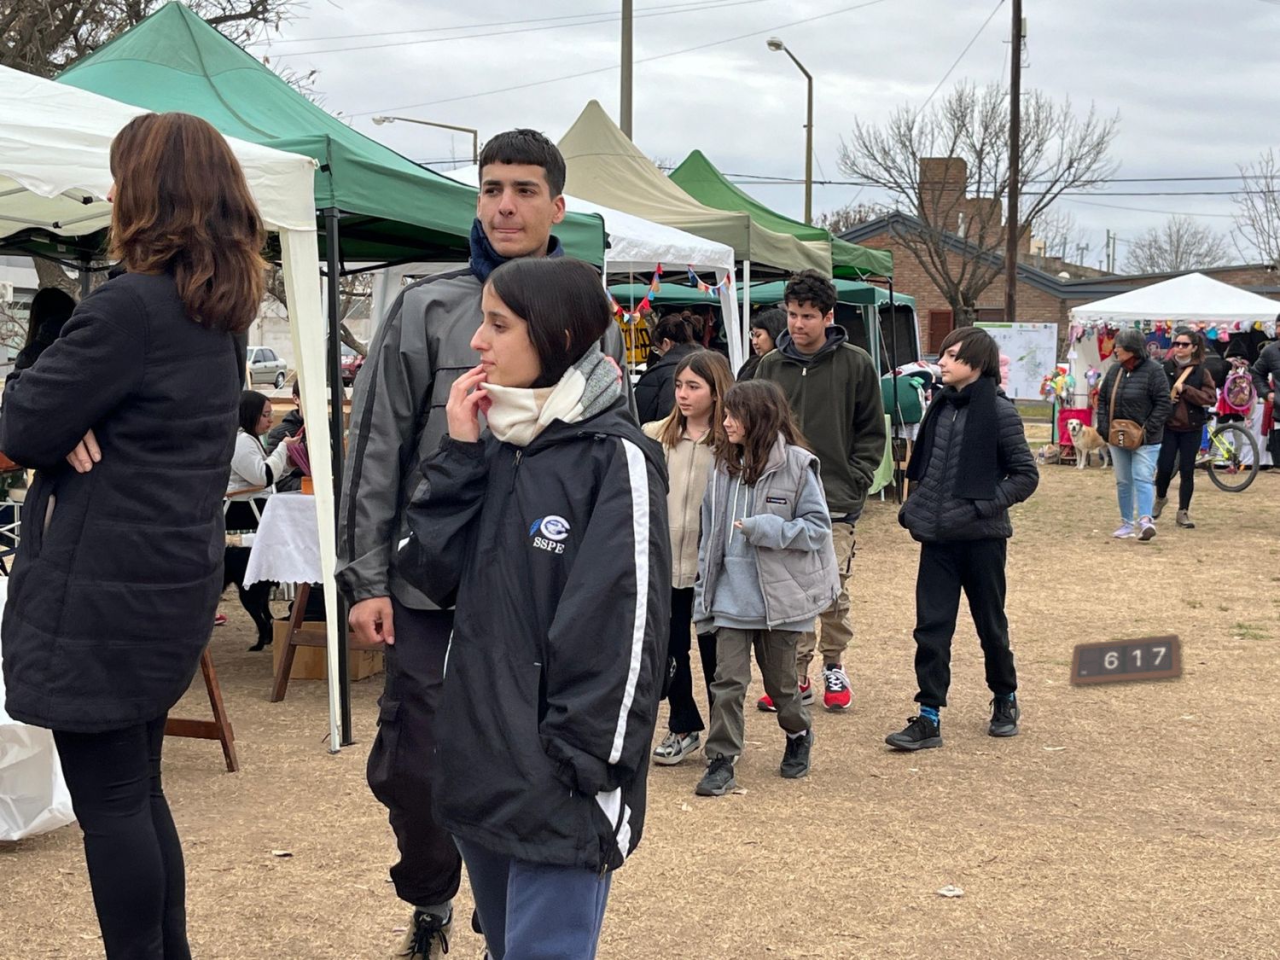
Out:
6 h 17 min
